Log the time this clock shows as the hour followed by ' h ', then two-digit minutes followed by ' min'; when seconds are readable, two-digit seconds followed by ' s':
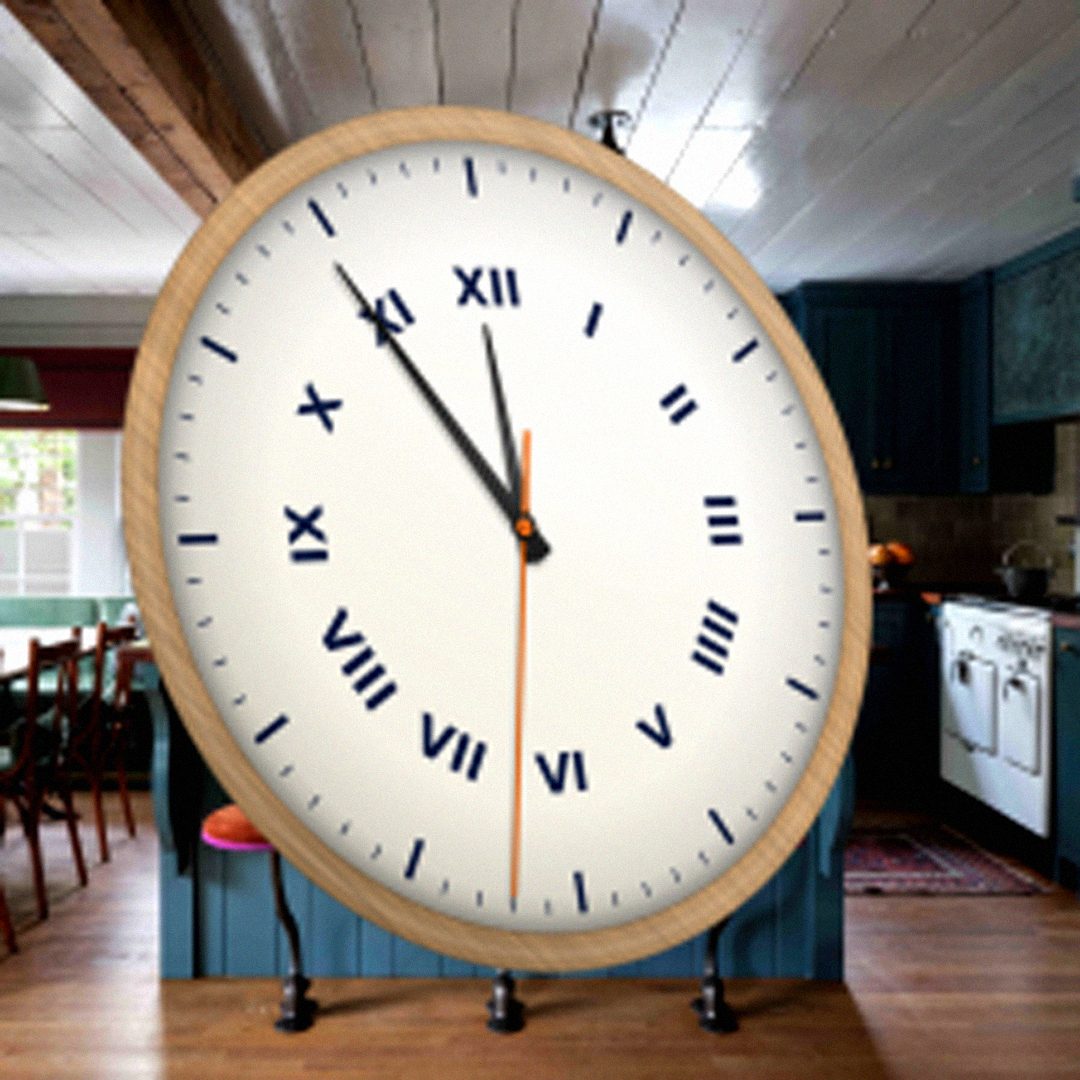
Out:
11 h 54 min 32 s
